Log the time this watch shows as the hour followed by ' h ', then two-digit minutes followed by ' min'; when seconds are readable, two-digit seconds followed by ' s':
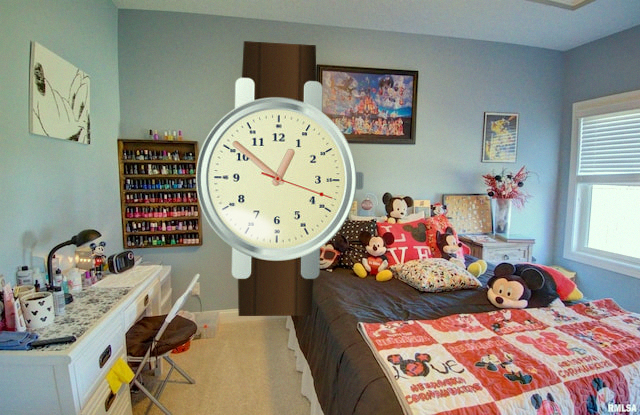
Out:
12 h 51 min 18 s
